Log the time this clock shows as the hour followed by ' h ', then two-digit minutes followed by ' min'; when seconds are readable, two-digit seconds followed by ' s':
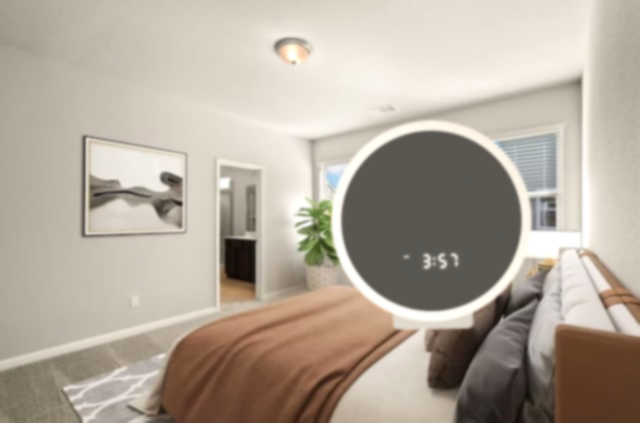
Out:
3 h 57 min
